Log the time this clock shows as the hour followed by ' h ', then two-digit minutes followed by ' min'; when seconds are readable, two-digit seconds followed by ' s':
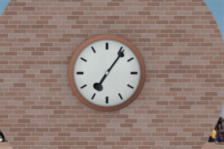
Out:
7 h 06 min
